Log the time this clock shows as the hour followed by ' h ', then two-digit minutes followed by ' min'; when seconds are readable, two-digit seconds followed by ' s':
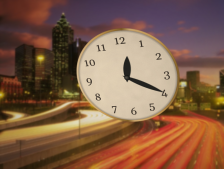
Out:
12 h 20 min
